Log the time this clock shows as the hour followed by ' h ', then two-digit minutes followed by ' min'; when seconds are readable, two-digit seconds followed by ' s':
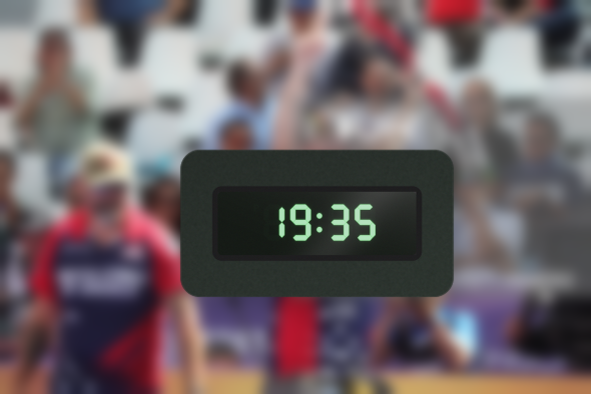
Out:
19 h 35 min
